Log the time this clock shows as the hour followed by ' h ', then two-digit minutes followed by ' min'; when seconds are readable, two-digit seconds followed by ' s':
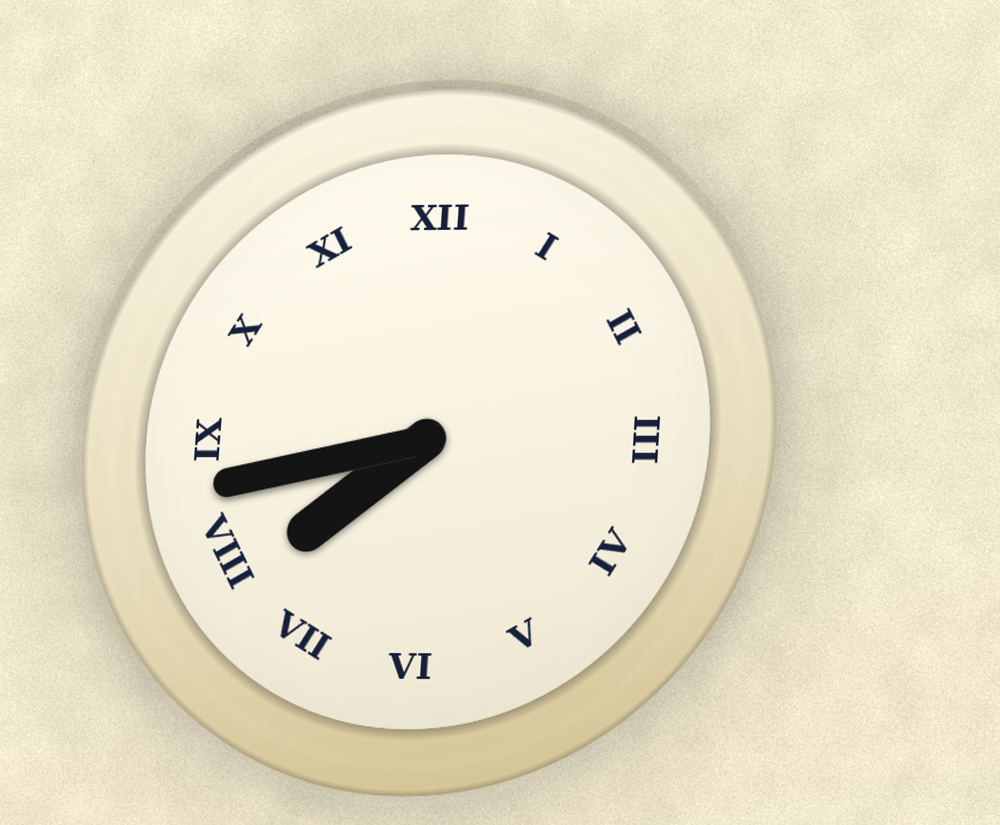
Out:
7 h 43 min
